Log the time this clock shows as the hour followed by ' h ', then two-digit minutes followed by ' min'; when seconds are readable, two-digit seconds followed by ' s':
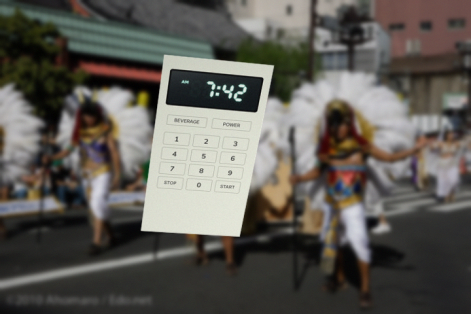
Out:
7 h 42 min
